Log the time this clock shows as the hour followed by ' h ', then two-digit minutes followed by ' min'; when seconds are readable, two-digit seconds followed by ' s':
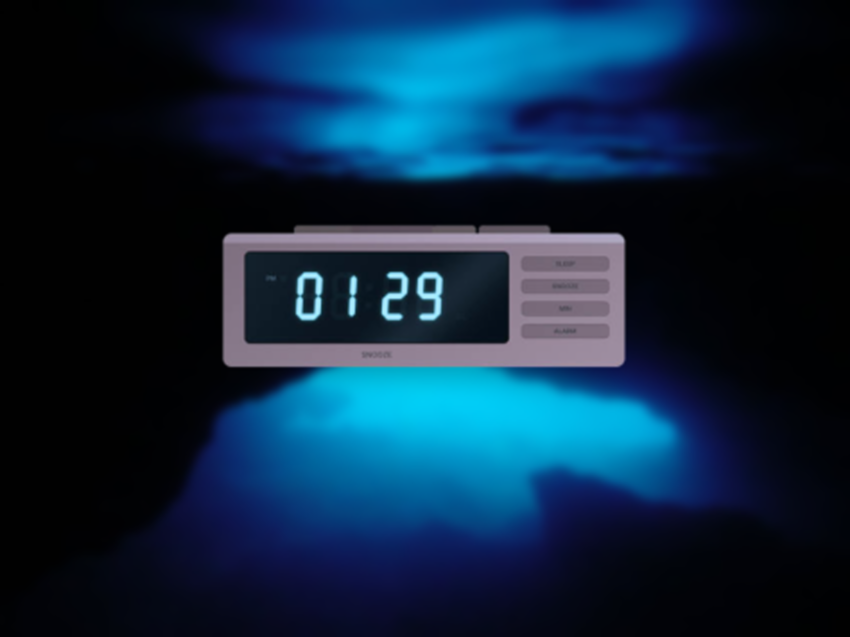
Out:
1 h 29 min
